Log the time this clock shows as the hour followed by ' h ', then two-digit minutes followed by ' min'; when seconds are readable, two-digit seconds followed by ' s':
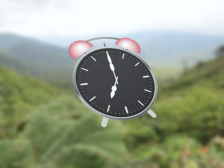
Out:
7 h 00 min
